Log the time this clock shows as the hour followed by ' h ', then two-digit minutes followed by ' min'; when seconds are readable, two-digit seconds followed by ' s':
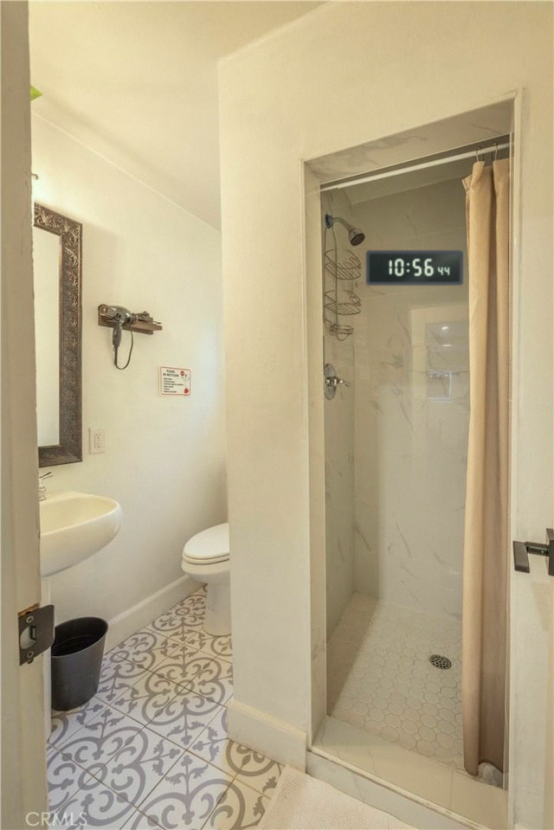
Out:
10 h 56 min
